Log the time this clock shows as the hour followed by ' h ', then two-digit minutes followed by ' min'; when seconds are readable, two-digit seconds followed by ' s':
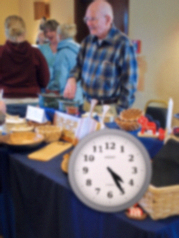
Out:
4 h 25 min
